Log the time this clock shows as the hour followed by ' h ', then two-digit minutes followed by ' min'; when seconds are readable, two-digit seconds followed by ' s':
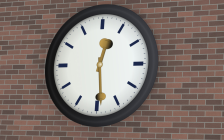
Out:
12 h 29 min
